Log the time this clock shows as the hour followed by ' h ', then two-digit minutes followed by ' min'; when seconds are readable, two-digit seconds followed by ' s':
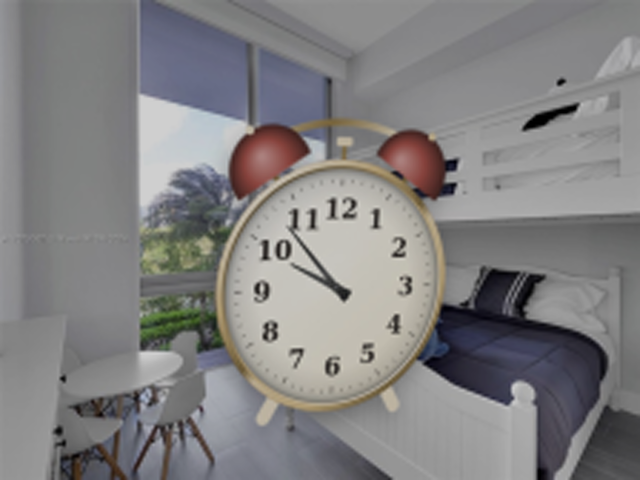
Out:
9 h 53 min
